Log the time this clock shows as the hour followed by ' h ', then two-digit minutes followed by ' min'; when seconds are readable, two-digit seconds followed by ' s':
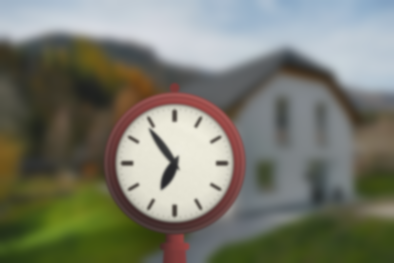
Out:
6 h 54 min
